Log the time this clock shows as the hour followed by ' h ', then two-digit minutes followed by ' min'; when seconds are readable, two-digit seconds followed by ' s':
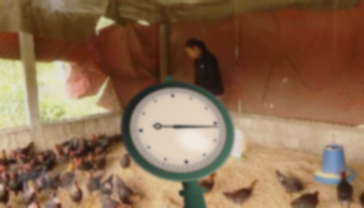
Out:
9 h 16 min
